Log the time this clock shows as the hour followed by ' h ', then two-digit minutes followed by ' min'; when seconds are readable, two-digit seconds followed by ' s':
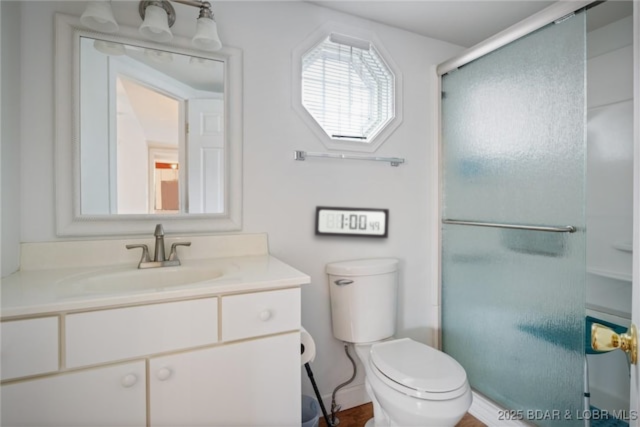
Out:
1 h 00 min
